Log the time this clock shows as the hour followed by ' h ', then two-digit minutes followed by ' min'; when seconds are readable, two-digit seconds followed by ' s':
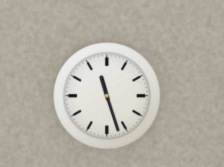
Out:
11 h 27 min
